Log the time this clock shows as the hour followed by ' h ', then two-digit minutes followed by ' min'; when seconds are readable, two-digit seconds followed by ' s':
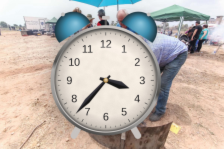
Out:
3 h 37 min
